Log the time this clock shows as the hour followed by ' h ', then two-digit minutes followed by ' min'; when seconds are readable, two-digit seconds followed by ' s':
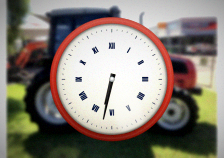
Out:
6 h 32 min
